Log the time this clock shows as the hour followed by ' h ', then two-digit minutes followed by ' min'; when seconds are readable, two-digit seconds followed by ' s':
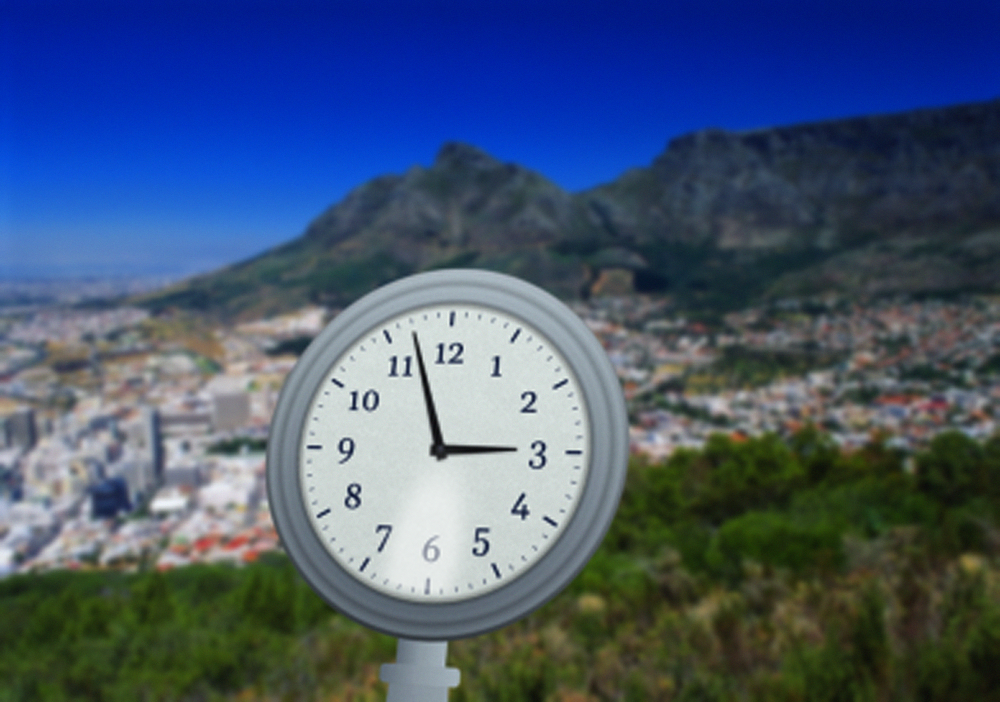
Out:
2 h 57 min
